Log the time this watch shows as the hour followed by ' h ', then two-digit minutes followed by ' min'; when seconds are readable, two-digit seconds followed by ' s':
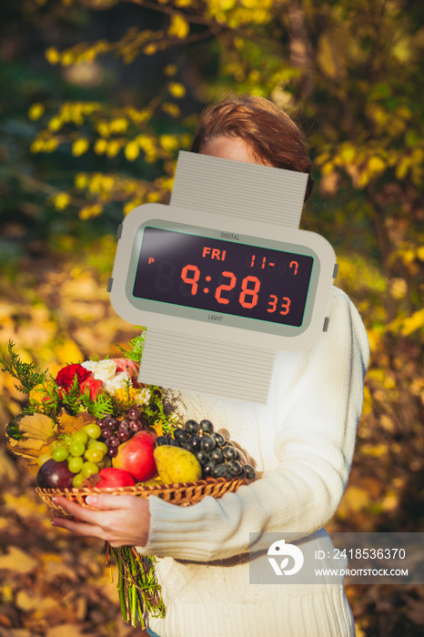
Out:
9 h 28 min 33 s
